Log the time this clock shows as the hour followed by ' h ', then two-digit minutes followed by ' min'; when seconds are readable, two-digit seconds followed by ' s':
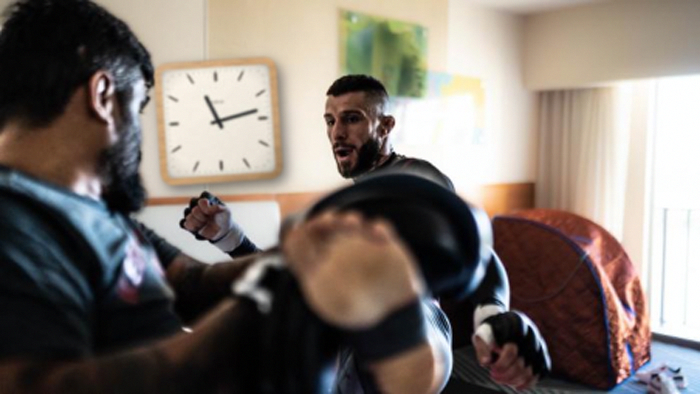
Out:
11 h 13 min
